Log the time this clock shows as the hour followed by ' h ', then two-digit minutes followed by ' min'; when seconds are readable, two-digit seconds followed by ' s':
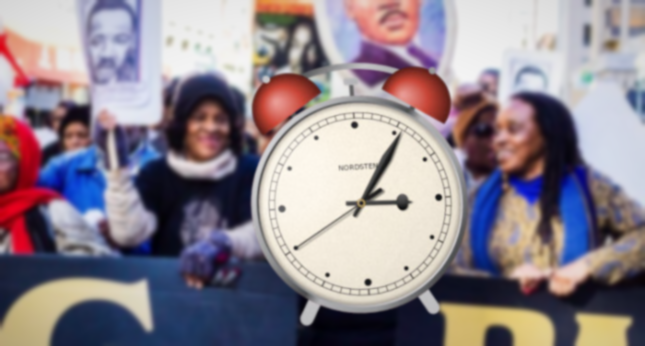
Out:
3 h 05 min 40 s
